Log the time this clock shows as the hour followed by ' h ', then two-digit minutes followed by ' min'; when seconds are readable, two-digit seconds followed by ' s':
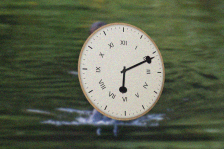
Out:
6 h 11 min
